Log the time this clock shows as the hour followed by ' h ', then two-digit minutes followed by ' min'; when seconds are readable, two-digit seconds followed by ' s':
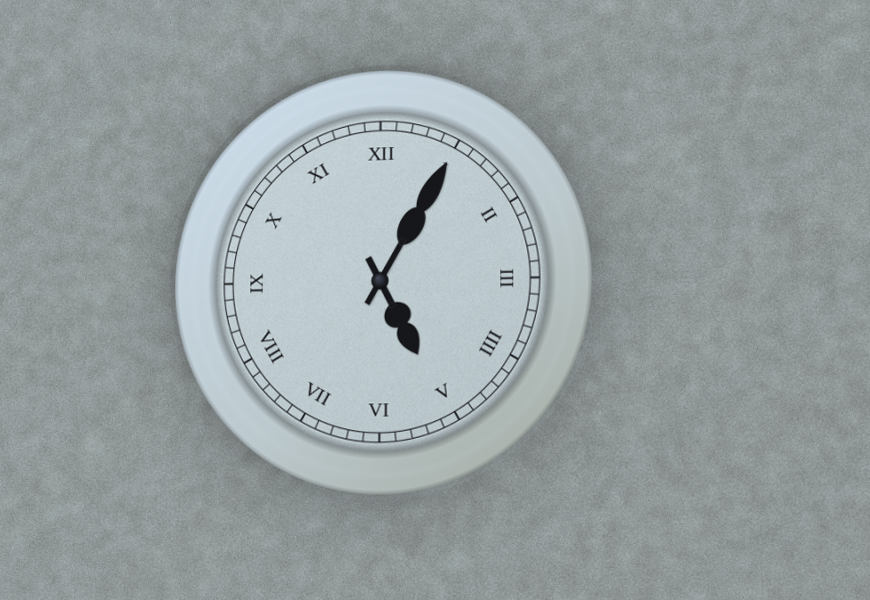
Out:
5 h 05 min
